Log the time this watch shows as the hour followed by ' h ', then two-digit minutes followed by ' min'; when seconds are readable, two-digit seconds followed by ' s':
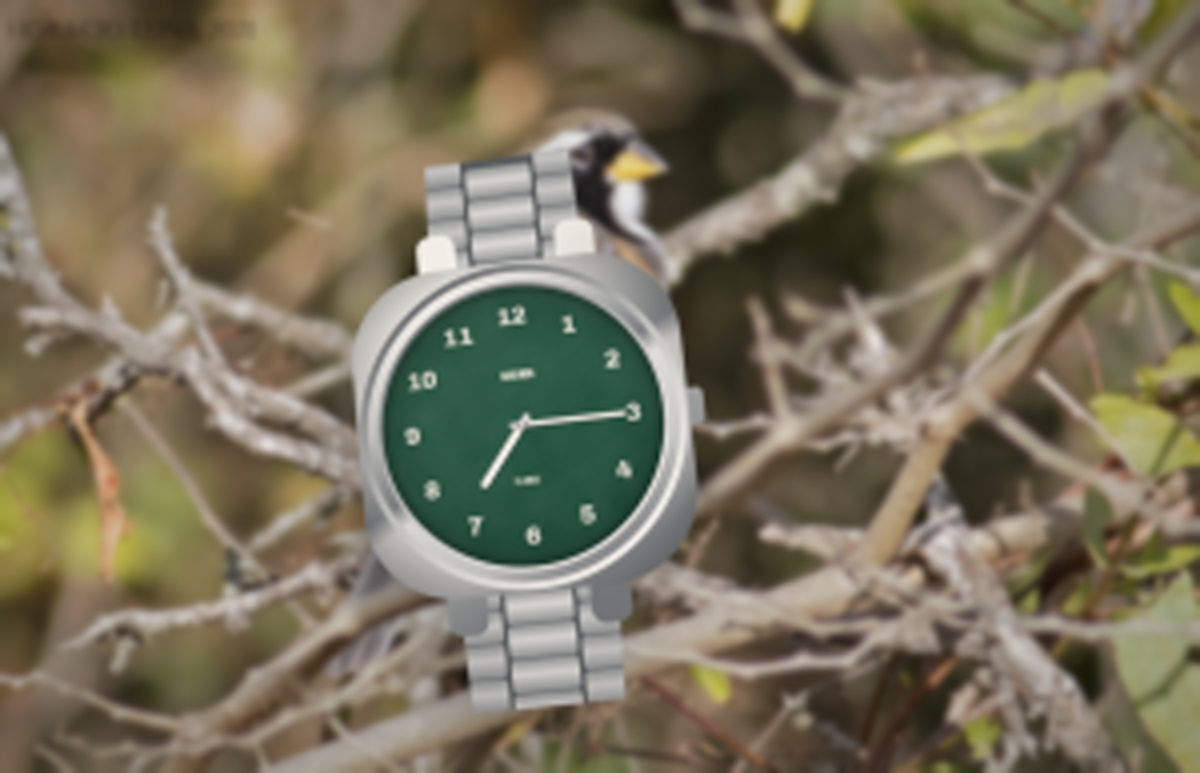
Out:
7 h 15 min
